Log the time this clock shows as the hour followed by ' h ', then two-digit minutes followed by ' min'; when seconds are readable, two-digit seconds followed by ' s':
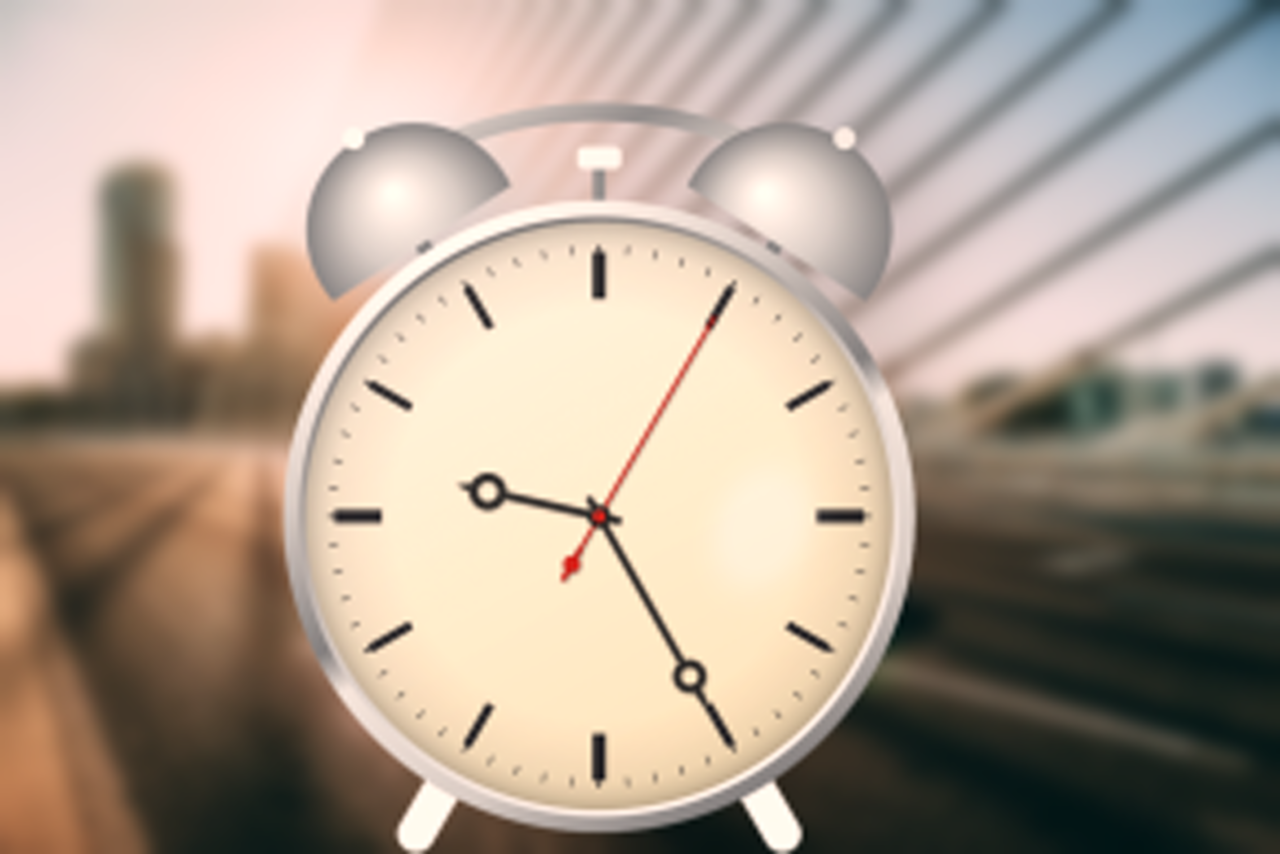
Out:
9 h 25 min 05 s
